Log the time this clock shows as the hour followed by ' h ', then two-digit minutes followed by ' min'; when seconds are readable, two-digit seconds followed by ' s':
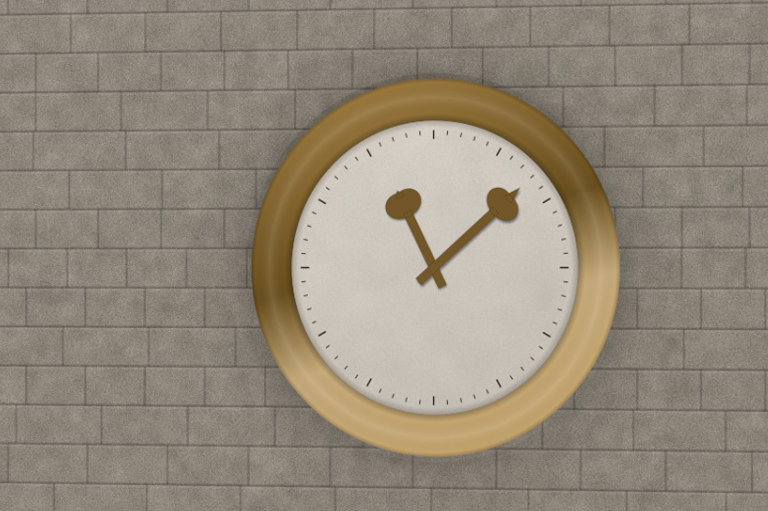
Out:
11 h 08 min
